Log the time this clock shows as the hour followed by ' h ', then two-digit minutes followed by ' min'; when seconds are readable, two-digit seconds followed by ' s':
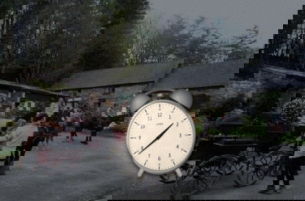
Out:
1 h 39 min
